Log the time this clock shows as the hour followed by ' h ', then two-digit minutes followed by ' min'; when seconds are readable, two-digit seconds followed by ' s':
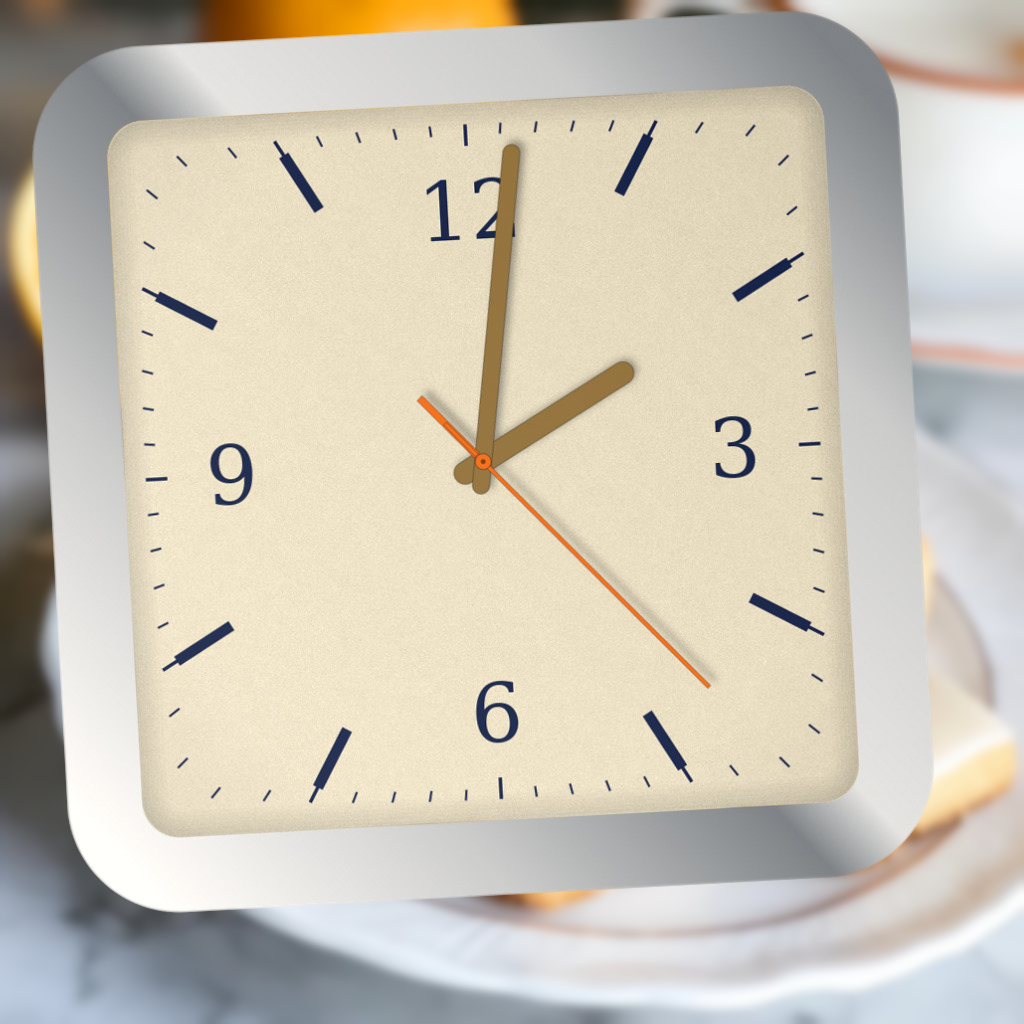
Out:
2 h 01 min 23 s
